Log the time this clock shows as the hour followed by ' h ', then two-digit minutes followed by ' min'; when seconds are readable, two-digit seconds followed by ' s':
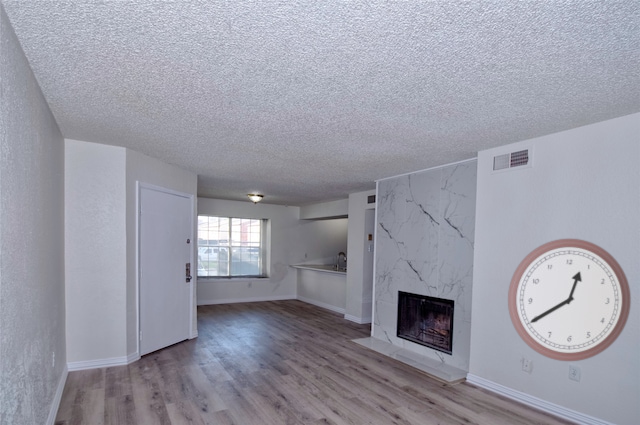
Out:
12 h 40 min
